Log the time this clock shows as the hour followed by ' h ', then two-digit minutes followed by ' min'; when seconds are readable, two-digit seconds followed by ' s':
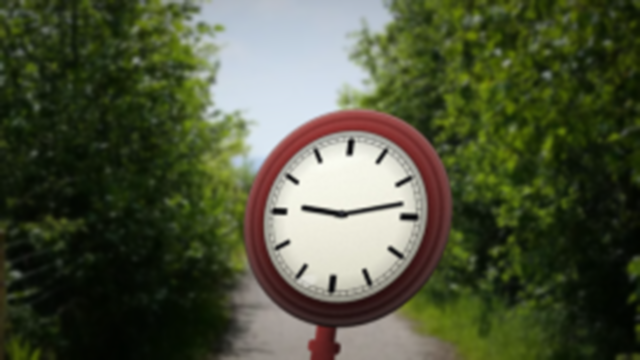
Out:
9 h 13 min
